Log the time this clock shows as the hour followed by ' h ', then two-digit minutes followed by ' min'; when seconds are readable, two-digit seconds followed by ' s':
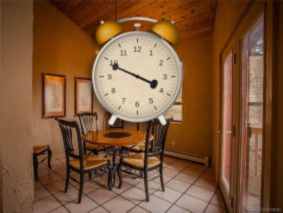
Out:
3 h 49 min
